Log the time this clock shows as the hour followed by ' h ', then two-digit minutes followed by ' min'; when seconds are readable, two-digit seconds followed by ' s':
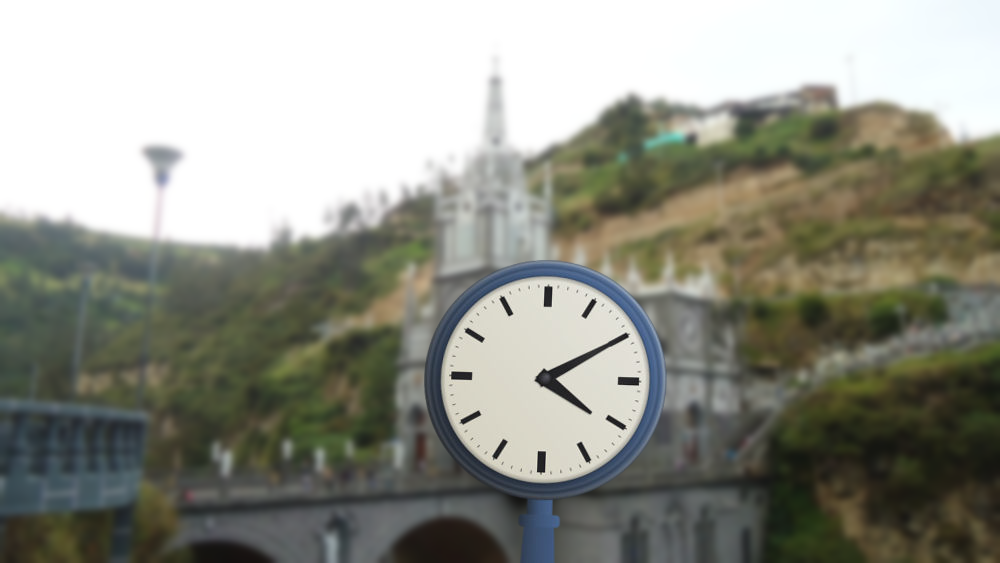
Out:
4 h 10 min
